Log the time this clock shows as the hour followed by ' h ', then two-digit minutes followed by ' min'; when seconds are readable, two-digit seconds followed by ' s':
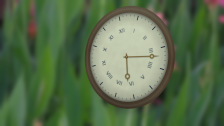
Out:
6 h 17 min
